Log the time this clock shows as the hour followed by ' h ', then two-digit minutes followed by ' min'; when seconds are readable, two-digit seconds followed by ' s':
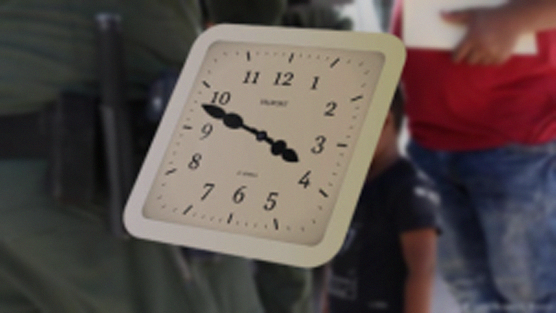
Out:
3 h 48 min
